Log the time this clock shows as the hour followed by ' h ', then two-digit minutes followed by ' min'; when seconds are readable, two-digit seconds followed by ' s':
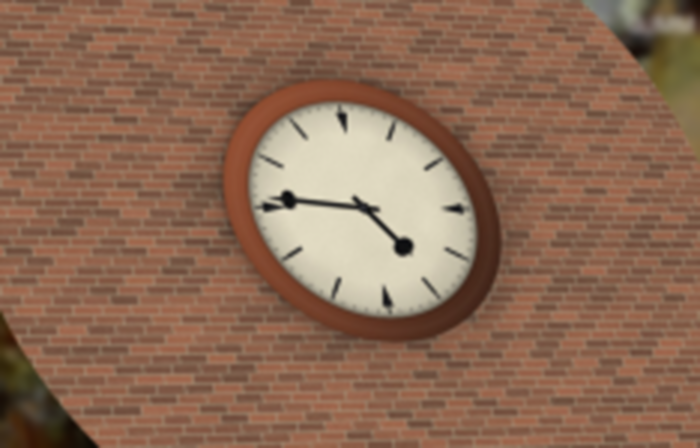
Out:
4 h 46 min
